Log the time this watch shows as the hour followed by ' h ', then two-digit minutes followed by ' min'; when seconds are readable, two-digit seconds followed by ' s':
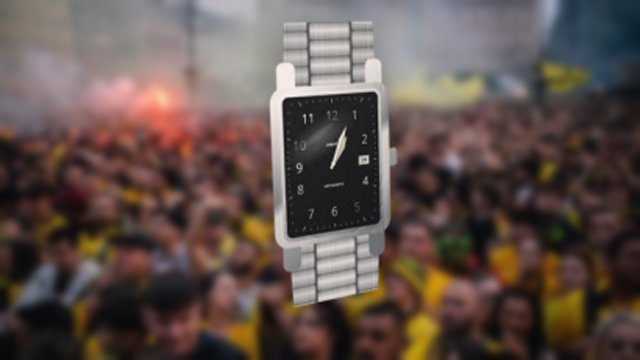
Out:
1 h 04 min
